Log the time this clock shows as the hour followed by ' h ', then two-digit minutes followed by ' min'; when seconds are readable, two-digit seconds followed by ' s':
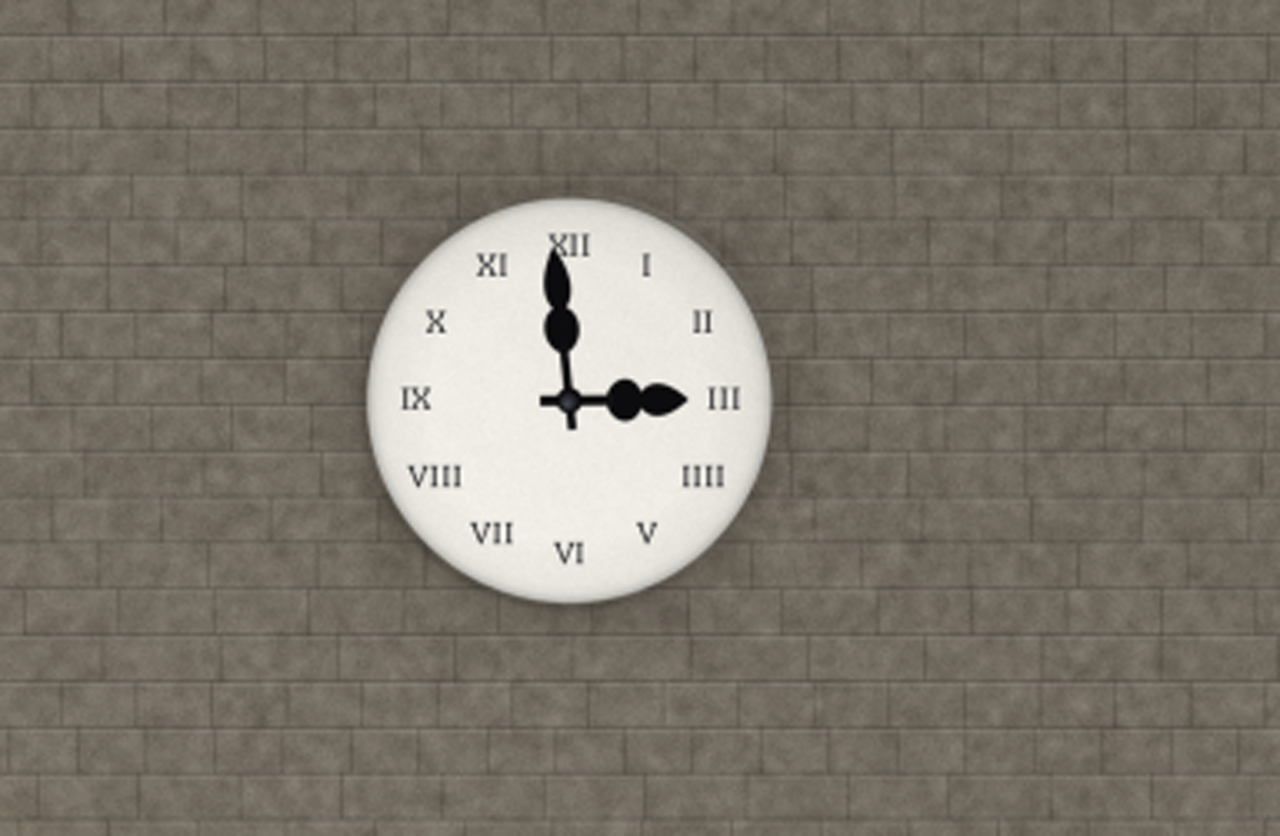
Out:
2 h 59 min
